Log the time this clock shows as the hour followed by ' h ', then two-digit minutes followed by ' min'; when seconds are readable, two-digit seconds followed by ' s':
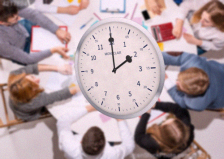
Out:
2 h 00 min
